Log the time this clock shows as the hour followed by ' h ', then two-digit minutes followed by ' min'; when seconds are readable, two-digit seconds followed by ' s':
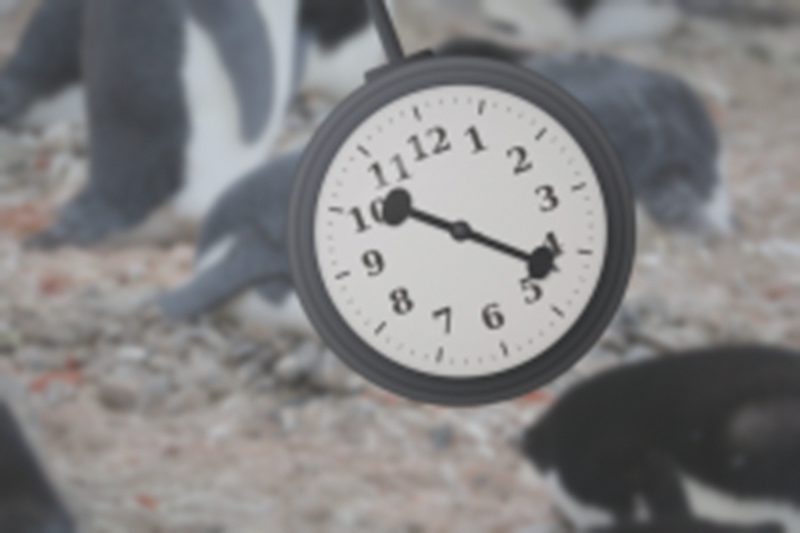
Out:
10 h 22 min
